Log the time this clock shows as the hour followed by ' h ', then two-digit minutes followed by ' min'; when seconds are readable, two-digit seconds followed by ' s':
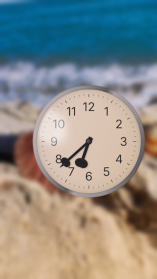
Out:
6 h 38 min
